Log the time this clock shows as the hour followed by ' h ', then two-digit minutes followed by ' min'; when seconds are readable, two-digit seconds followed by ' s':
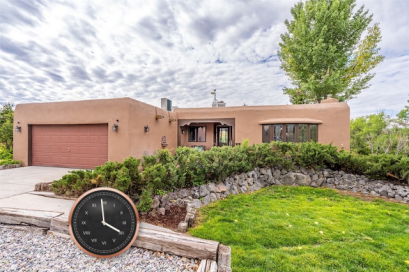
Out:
3 h 59 min
